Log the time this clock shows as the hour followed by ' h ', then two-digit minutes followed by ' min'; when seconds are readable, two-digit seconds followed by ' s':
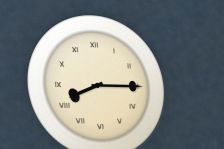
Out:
8 h 15 min
